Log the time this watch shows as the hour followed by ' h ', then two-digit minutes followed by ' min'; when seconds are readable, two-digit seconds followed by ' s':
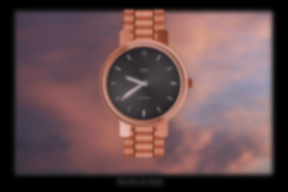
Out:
9 h 39 min
